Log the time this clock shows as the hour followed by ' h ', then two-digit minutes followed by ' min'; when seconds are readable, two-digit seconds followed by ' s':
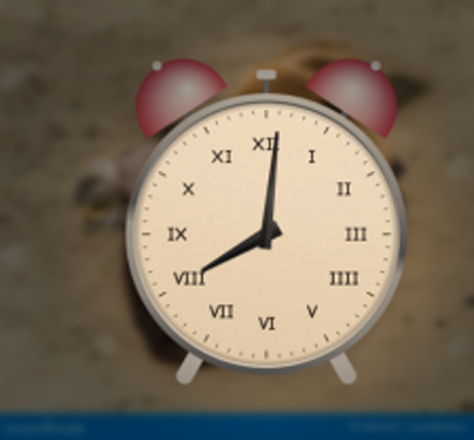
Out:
8 h 01 min
